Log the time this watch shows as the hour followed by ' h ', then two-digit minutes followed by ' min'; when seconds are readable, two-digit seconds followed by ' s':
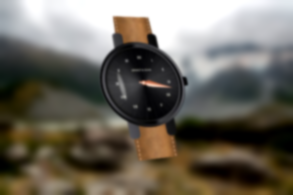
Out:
3 h 17 min
